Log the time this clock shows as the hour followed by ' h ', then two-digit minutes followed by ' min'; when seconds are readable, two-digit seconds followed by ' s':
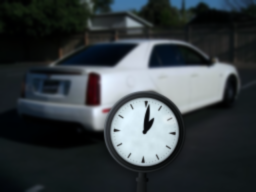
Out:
1 h 01 min
